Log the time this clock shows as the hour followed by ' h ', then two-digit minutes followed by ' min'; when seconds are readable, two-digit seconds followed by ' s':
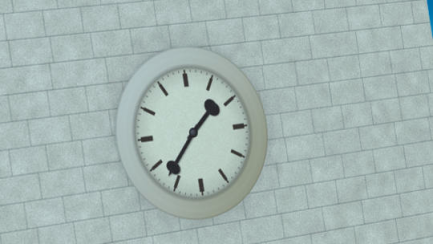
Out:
1 h 37 min
